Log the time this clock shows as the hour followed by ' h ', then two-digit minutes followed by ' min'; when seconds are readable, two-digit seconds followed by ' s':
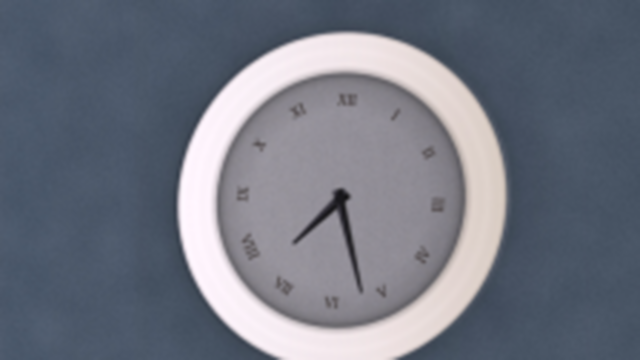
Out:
7 h 27 min
